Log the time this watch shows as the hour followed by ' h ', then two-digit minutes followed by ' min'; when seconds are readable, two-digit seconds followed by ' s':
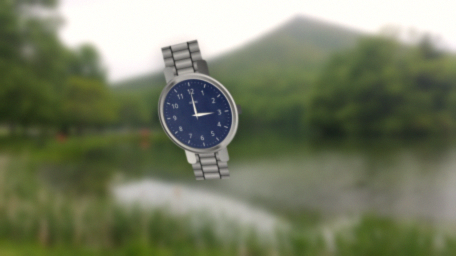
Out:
3 h 00 min
